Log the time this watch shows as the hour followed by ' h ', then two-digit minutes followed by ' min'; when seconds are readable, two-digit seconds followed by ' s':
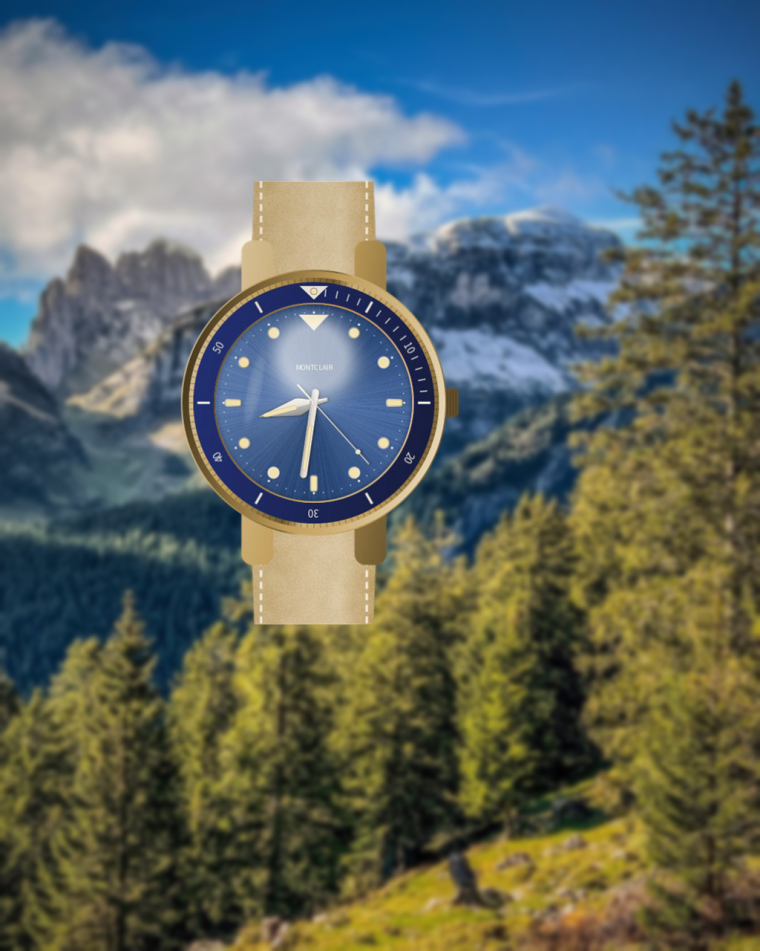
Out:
8 h 31 min 23 s
